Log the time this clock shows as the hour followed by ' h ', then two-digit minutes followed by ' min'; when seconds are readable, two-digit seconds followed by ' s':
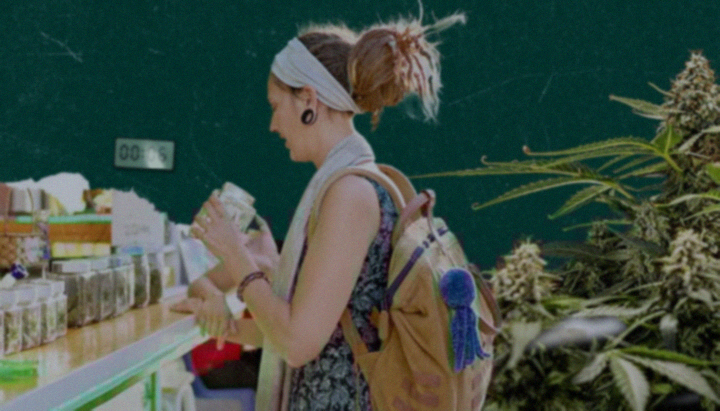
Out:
0 h 06 min
